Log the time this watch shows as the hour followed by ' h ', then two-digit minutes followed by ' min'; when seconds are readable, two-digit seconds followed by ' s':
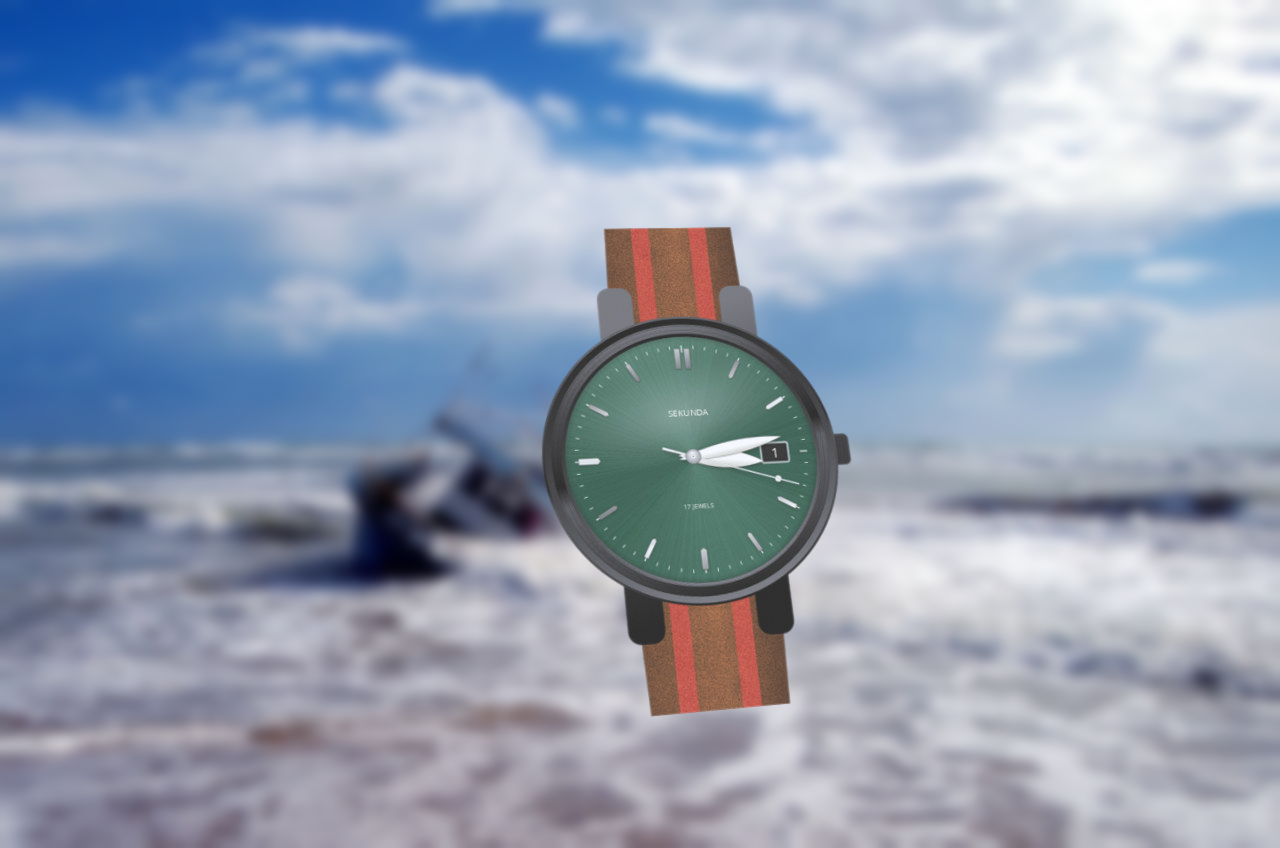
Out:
3 h 13 min 18 s
